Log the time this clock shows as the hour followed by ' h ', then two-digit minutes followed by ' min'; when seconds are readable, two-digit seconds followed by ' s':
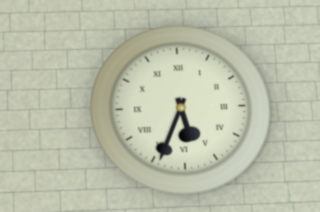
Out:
5 h 34 min
